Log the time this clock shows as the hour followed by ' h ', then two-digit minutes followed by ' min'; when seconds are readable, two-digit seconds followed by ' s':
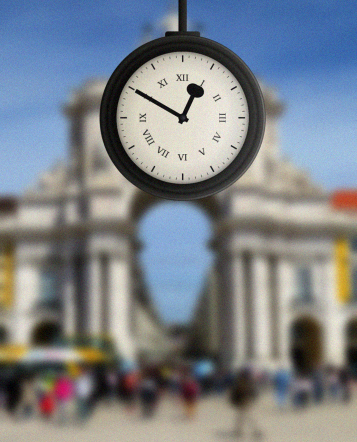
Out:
12 h 50 min
